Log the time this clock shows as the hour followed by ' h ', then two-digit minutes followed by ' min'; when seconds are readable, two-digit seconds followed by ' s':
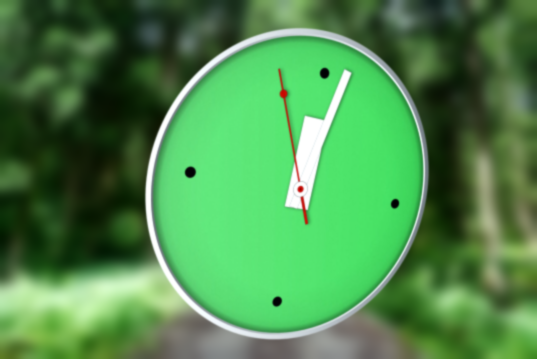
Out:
12 h 01 min 56 s
